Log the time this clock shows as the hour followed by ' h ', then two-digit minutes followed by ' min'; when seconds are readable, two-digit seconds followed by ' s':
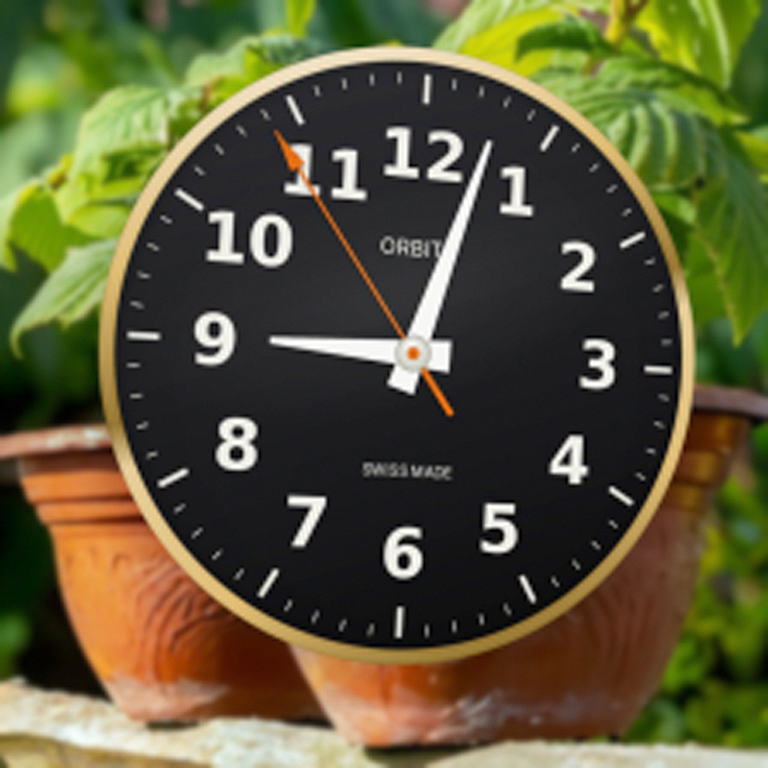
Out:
9 h 02 min 54 s
